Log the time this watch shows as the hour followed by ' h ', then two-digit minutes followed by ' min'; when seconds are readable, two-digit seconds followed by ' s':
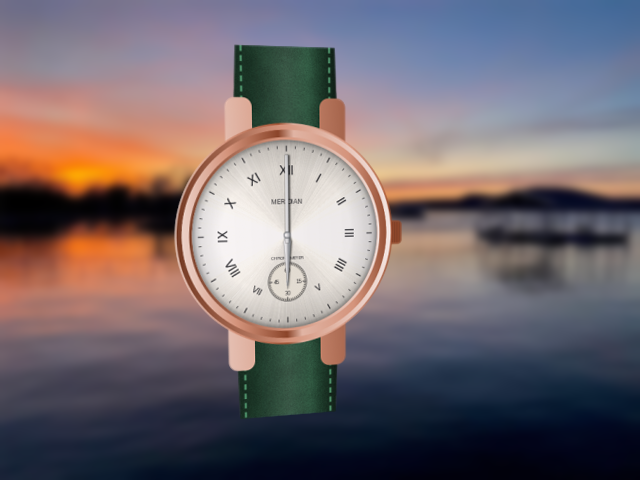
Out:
6 h 00 min
